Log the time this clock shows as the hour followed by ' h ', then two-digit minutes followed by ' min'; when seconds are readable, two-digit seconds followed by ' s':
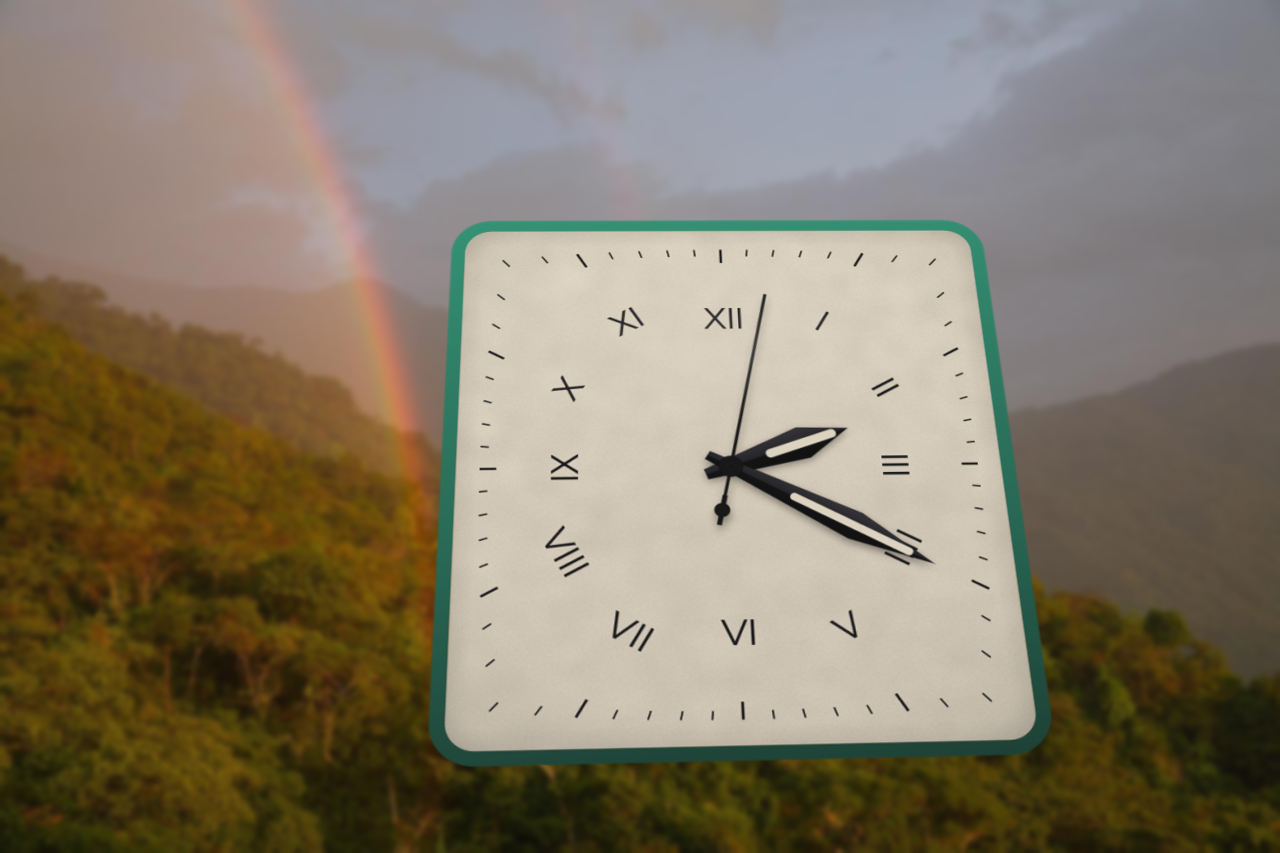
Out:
2 h 20 min 02 s
